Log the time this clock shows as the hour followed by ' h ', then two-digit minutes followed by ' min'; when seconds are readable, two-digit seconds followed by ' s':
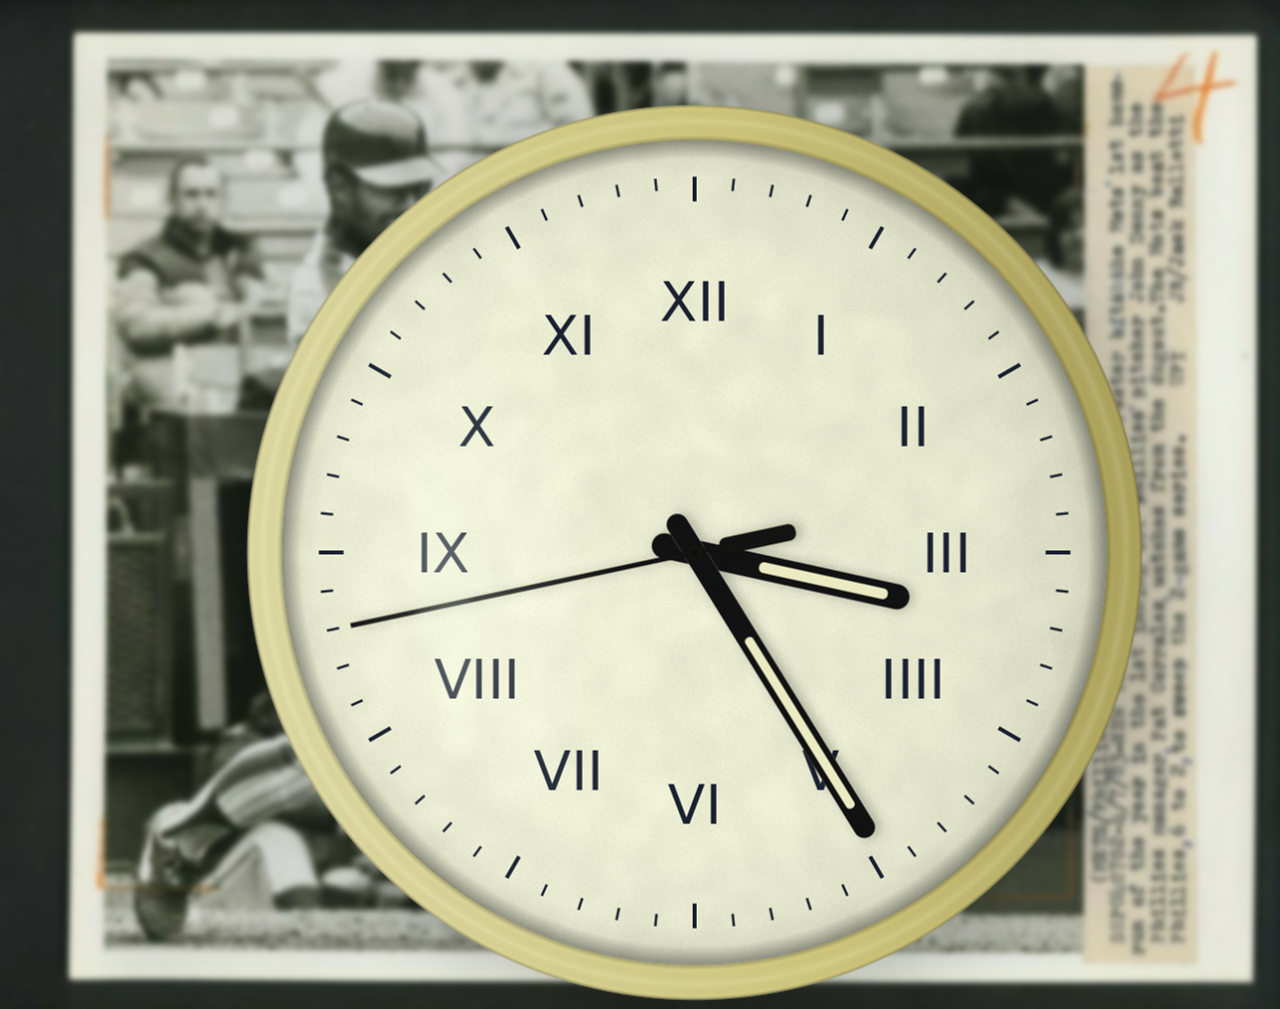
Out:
3 h 24 min 43 s
